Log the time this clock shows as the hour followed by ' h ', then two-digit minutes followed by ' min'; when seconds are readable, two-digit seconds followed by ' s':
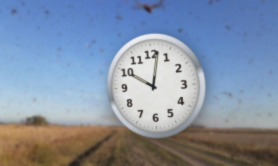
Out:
10 h 02 min
